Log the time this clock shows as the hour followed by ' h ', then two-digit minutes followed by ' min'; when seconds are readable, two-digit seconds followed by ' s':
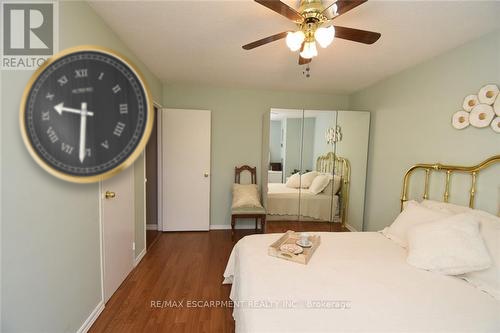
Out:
9 h 31 min
